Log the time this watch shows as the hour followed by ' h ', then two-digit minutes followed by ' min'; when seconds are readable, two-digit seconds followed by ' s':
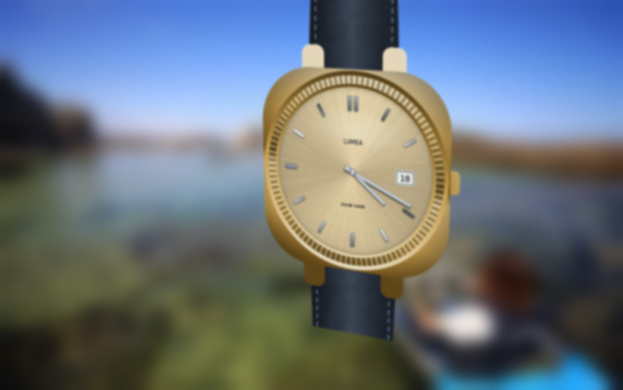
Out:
4 h 19 min
